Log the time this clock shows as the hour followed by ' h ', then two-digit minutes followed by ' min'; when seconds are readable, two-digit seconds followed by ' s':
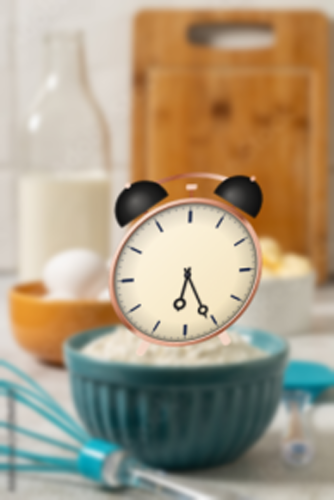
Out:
6 h 26 min
